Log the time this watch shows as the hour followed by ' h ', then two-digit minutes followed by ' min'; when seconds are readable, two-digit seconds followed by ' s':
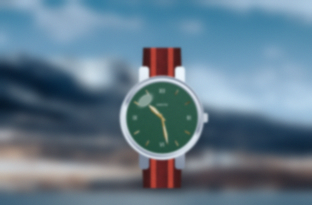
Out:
10 h 28 min
